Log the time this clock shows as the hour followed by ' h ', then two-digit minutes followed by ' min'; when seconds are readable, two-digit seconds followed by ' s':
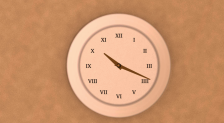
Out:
10 h 19 min
